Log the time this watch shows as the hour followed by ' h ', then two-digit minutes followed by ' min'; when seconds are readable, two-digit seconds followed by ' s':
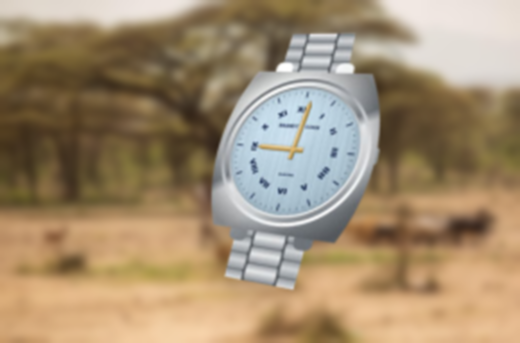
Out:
9 h 01 min
